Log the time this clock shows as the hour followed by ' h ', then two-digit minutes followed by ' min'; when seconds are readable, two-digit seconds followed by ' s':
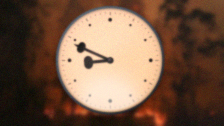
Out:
8 h 49 min
